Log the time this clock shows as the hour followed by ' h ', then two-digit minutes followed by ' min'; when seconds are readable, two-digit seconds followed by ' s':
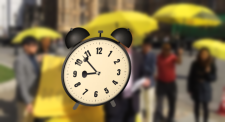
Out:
8 h 53 min
